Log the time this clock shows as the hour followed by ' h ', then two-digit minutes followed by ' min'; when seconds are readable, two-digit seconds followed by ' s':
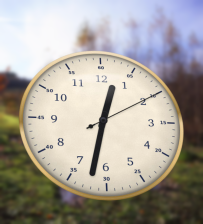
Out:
12 h 32 min 10 s
